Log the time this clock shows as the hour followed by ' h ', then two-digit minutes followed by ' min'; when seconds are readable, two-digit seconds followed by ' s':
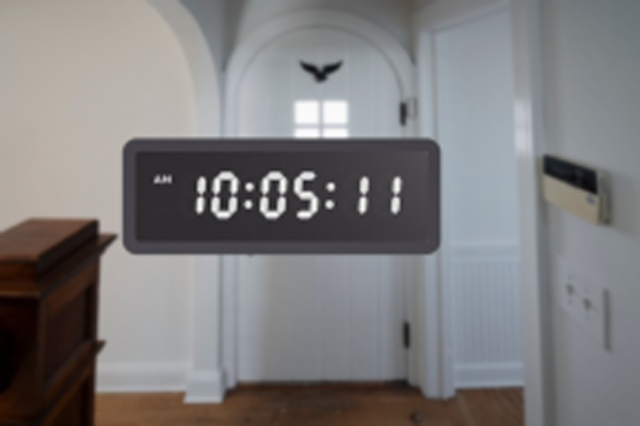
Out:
10 h 05 min 11 s
